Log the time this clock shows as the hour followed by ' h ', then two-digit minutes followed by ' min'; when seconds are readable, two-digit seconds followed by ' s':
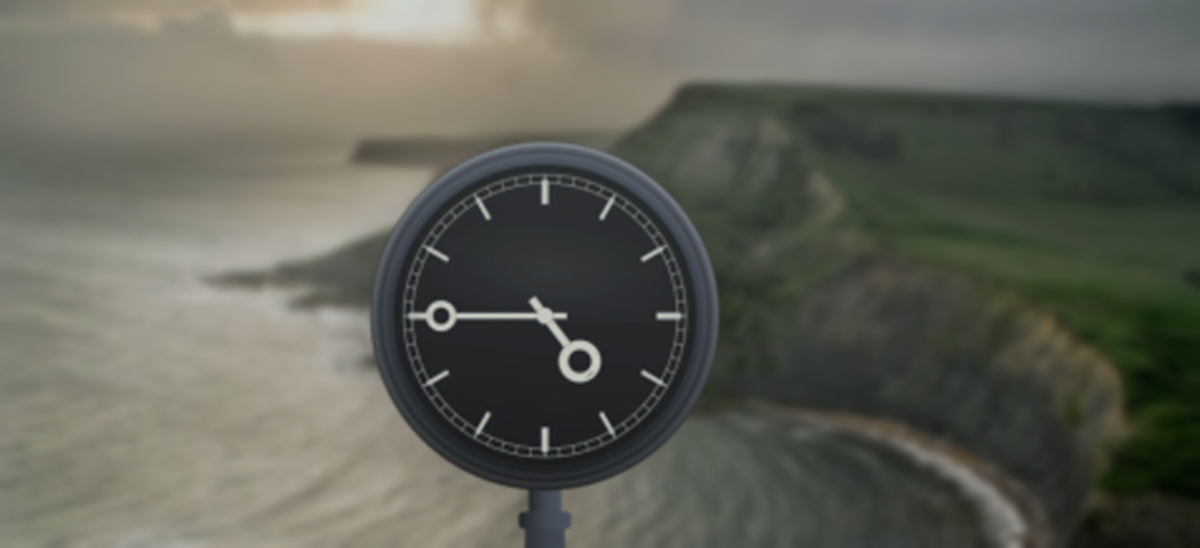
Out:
4 h 45 min
